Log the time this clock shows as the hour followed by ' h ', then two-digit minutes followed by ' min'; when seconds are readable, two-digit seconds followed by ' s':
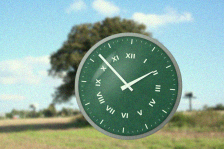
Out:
1 h 52 min
